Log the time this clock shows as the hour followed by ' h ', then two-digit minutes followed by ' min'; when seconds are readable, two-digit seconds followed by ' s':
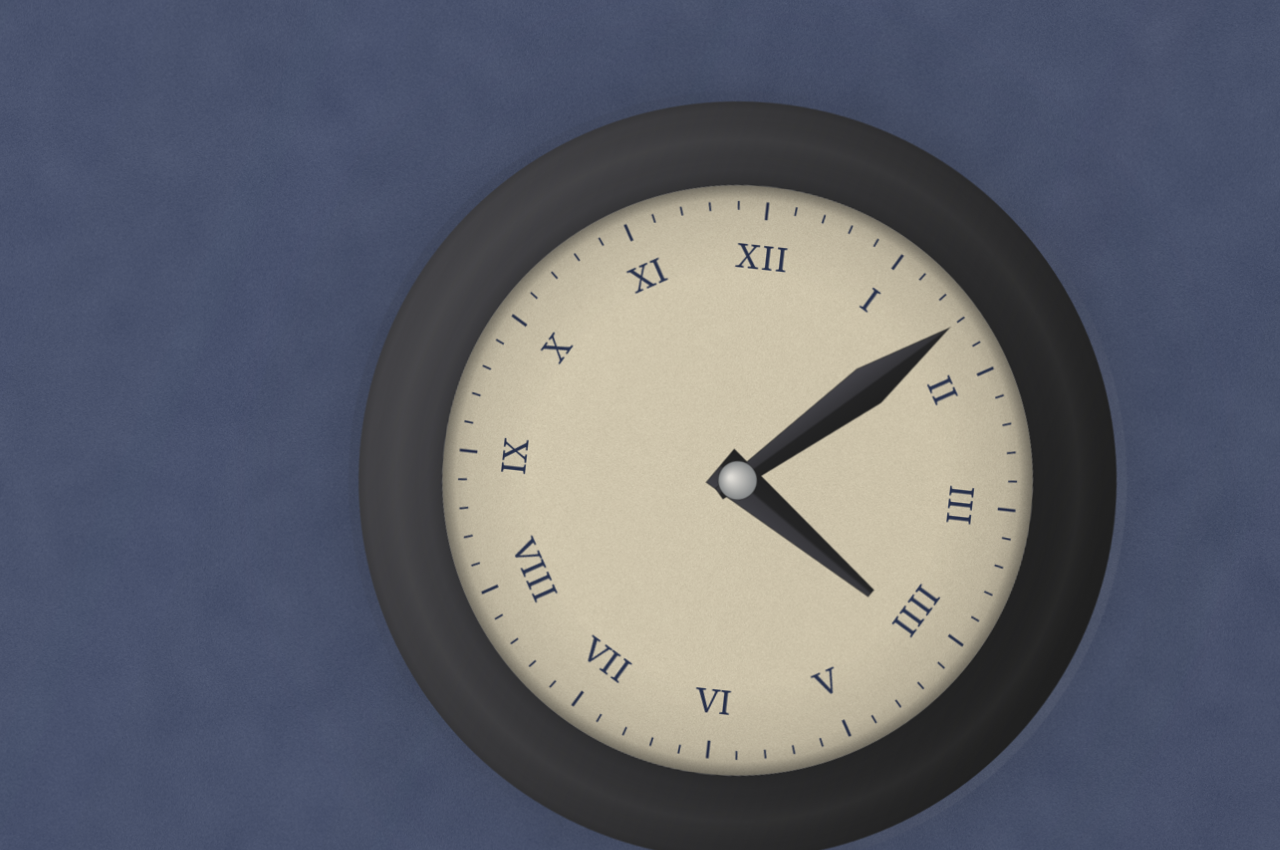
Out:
4 h 08 min
